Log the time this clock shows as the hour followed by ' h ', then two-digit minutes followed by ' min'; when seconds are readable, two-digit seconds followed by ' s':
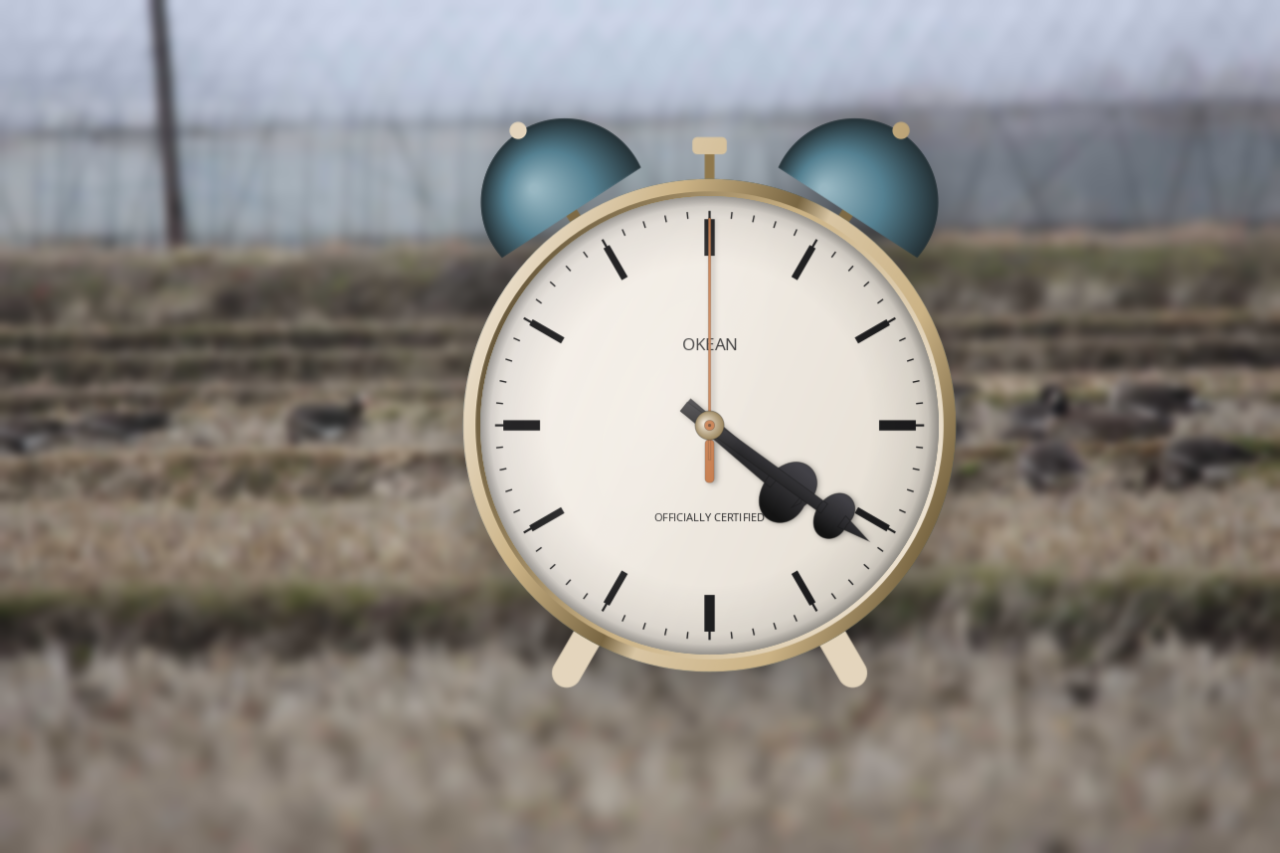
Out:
4 h 21 min 00 s
